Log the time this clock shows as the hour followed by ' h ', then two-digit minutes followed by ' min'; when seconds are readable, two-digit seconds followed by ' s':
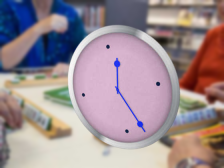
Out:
12 h 26 min
